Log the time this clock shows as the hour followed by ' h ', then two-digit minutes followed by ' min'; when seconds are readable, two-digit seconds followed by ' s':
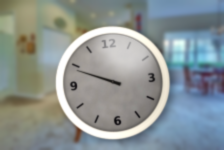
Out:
9 h 49 min
